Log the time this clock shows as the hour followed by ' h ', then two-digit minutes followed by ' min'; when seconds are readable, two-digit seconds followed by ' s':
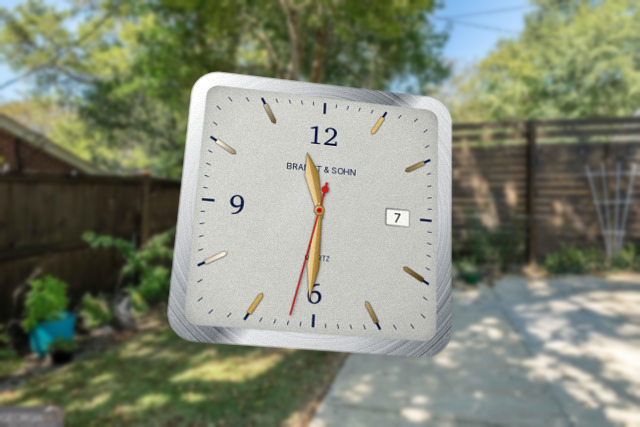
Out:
11 h 30 min 32 s
